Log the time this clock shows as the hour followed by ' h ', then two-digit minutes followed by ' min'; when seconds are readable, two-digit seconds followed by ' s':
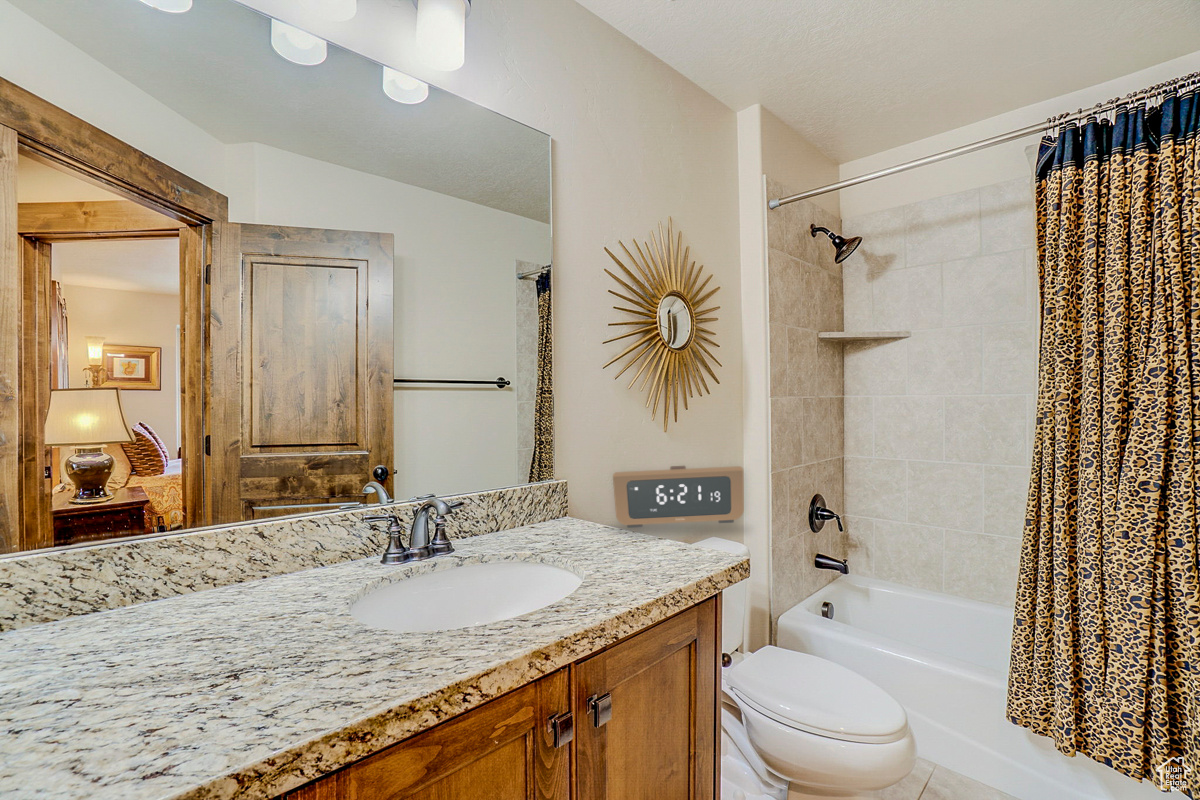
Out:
6 h 21 min 19 s
